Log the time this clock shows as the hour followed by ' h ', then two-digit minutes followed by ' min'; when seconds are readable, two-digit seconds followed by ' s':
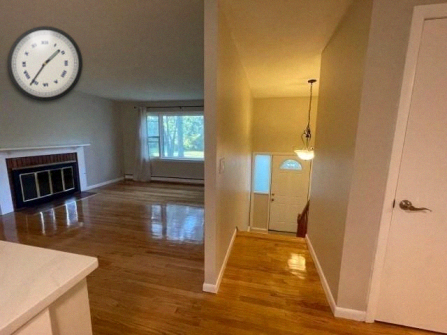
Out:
1 h 36 min
